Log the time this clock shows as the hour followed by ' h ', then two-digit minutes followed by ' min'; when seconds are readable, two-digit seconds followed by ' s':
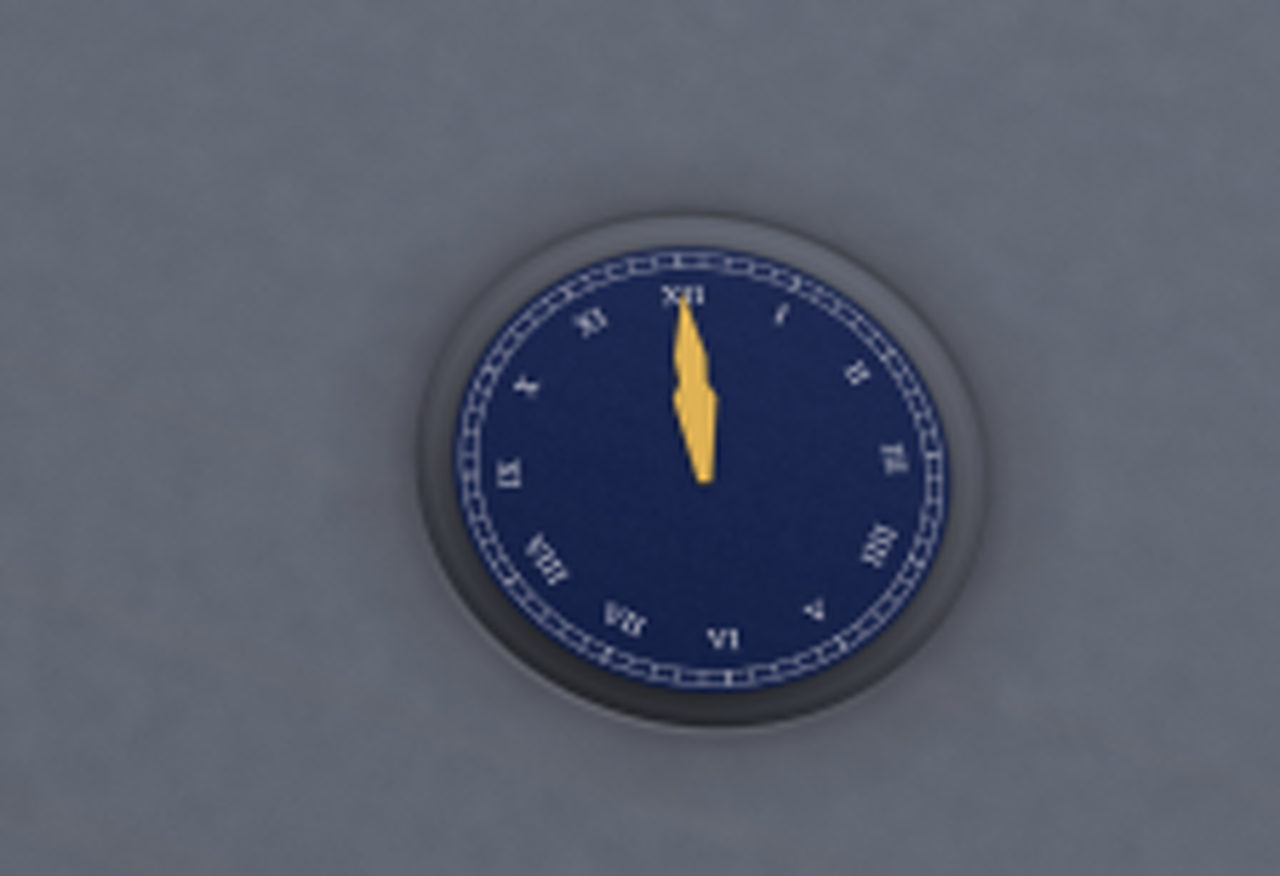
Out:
12 h 00 min
